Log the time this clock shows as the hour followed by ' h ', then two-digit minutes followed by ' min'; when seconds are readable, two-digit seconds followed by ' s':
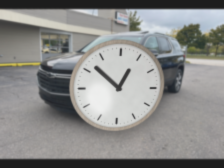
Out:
12 h 52 min
